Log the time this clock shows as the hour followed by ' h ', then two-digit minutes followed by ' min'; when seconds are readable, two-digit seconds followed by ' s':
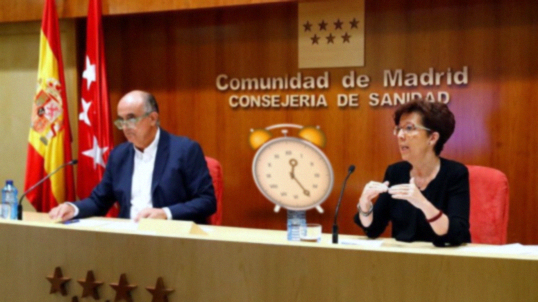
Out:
12 h 25 min
